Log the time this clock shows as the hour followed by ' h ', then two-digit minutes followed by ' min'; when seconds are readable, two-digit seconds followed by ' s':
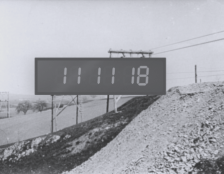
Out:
11 h 11 min 18 s
